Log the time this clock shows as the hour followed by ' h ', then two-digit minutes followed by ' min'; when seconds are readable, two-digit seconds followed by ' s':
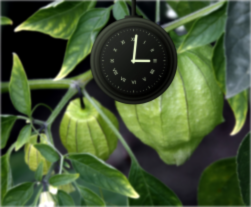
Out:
3 h 01 min
